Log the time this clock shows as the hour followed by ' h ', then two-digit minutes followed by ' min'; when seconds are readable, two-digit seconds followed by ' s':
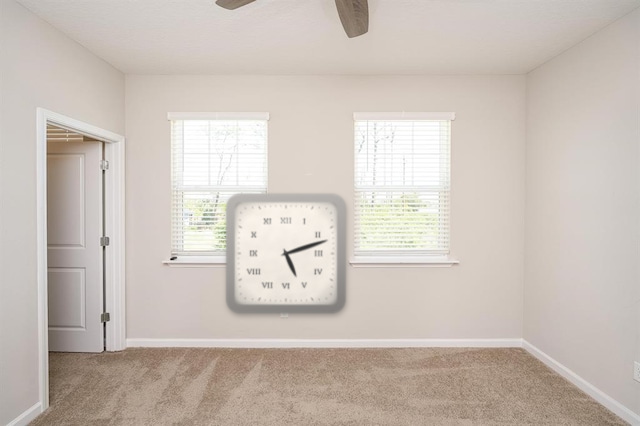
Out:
5 h 12 min
